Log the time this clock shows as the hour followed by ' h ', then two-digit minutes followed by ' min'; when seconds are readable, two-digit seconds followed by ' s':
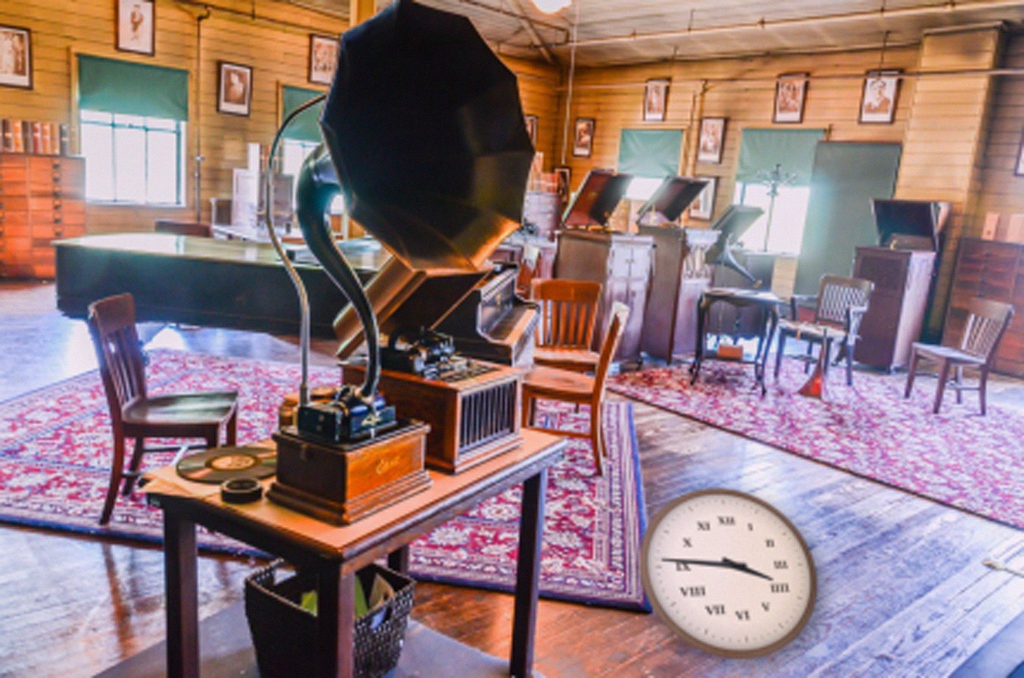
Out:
3 h 46 min
